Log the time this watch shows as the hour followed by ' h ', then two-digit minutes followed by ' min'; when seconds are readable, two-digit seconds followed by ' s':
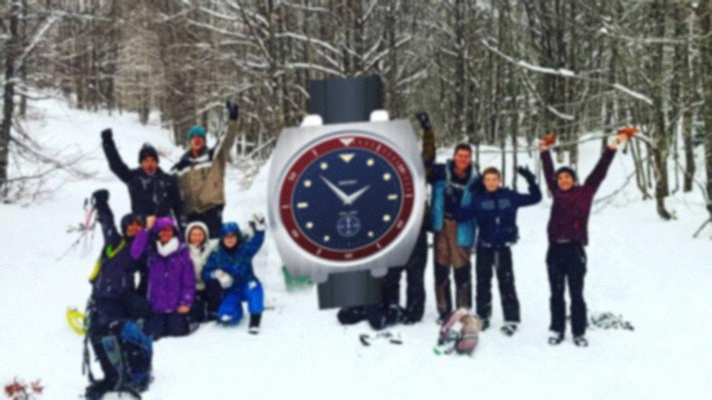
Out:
1 h 53 min
